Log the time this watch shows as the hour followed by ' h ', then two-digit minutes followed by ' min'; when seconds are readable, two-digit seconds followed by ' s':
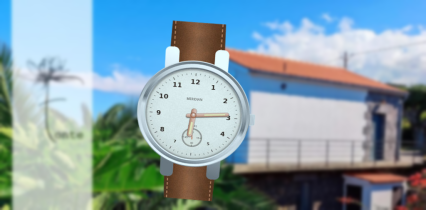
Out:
6 h 14 min
